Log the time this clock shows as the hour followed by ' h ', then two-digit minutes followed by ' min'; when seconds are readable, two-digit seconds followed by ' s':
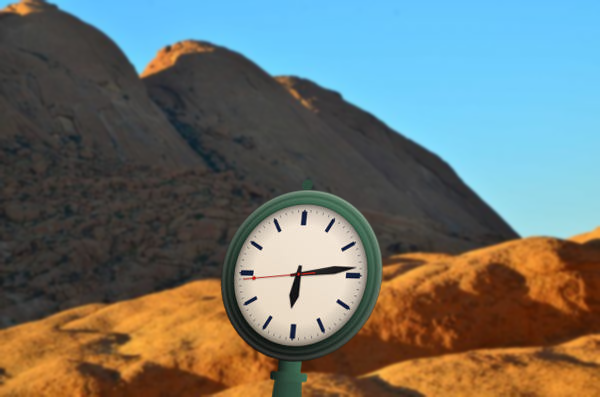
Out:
6 h 13 min 44 s
